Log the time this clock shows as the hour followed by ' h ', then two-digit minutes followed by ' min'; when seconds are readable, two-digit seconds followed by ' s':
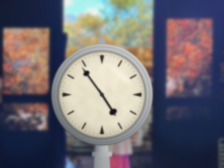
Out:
4 h 54 min
